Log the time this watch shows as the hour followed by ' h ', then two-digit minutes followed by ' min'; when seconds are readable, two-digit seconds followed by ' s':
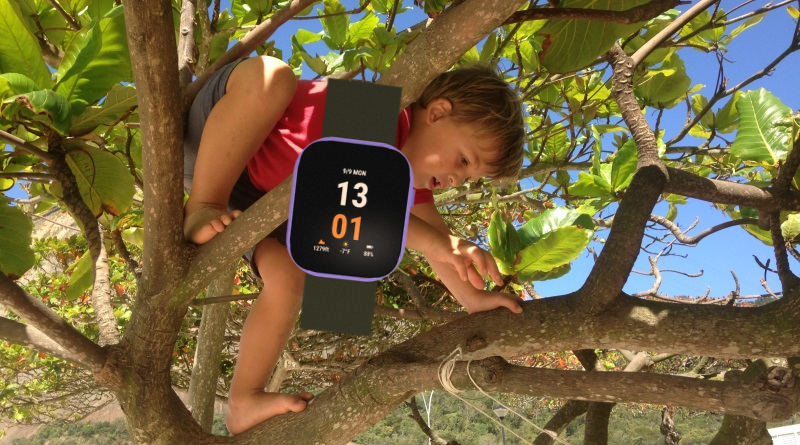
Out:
13 h 01 min
